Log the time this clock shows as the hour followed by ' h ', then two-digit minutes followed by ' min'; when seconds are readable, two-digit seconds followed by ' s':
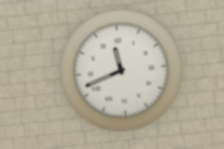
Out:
11 h 42 min
